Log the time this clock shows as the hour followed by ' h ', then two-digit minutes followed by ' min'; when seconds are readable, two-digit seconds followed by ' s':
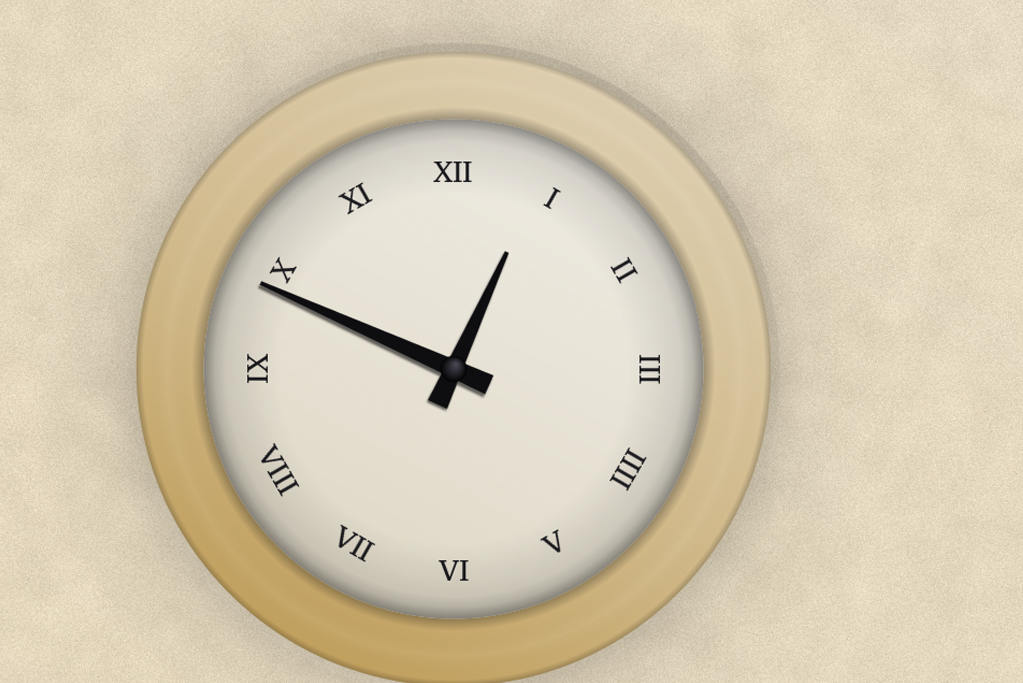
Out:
12 h 49 min
